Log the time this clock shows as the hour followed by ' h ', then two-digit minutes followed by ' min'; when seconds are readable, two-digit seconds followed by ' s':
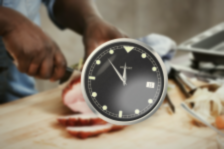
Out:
11 h 53 min
